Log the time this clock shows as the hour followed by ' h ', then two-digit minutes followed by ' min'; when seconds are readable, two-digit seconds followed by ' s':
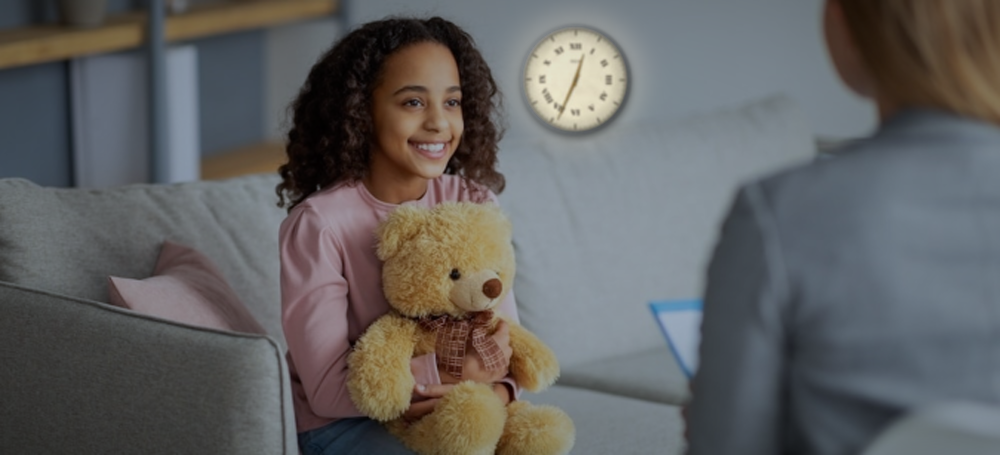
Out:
12 h 34 min
